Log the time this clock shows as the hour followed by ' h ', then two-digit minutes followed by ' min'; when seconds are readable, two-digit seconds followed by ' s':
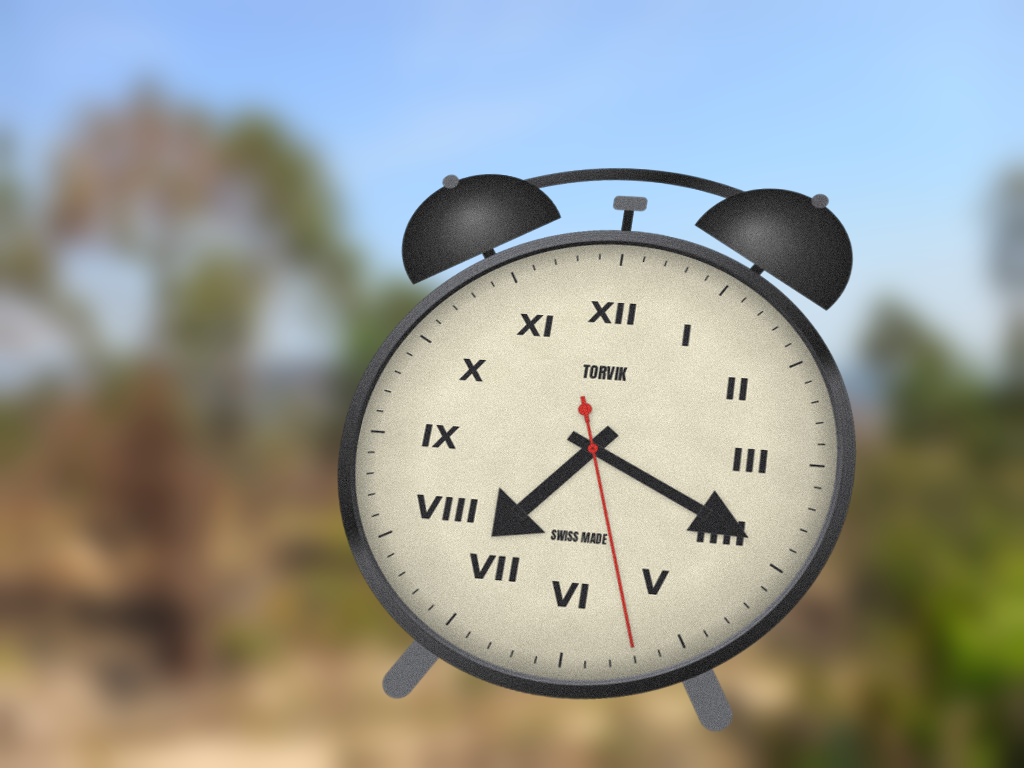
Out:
7 h 19 min 27 s
